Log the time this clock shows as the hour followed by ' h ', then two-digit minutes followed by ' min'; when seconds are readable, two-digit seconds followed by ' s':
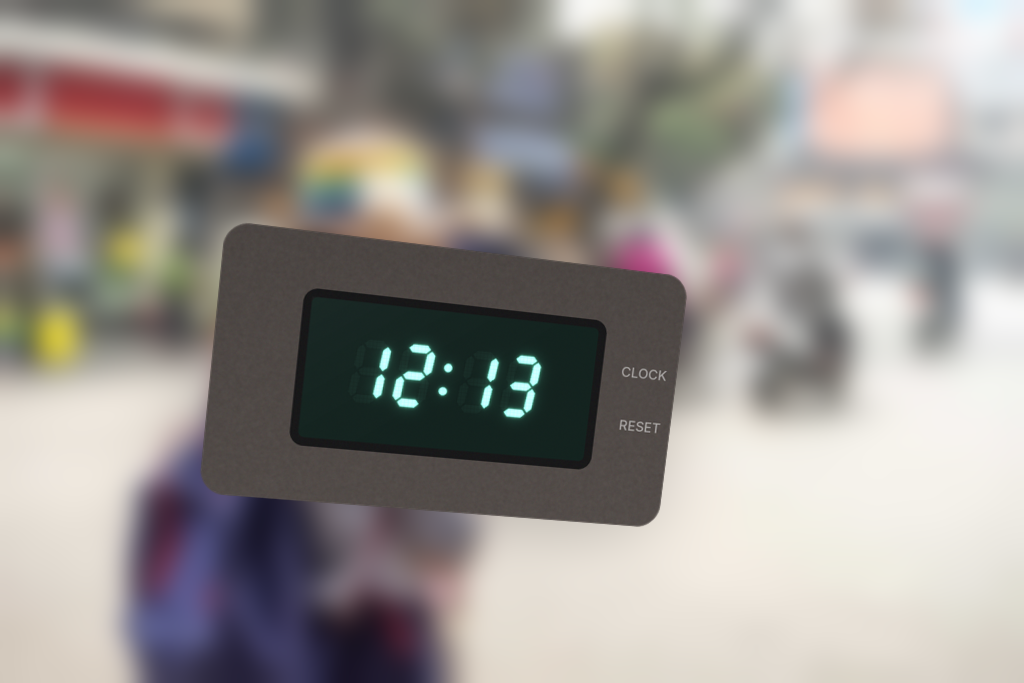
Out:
12 h 13 min
